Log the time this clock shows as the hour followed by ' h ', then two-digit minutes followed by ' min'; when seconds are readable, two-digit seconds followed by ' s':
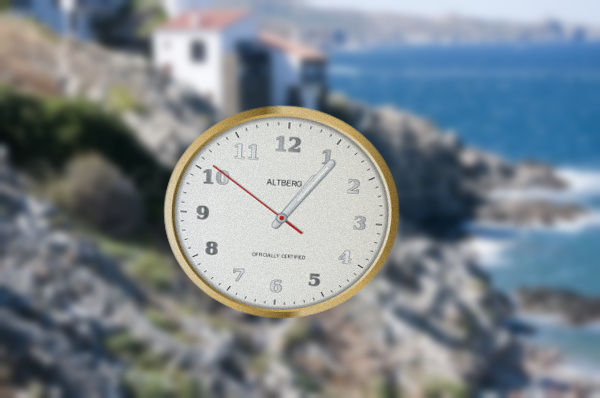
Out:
1 h 05 min 51 s
